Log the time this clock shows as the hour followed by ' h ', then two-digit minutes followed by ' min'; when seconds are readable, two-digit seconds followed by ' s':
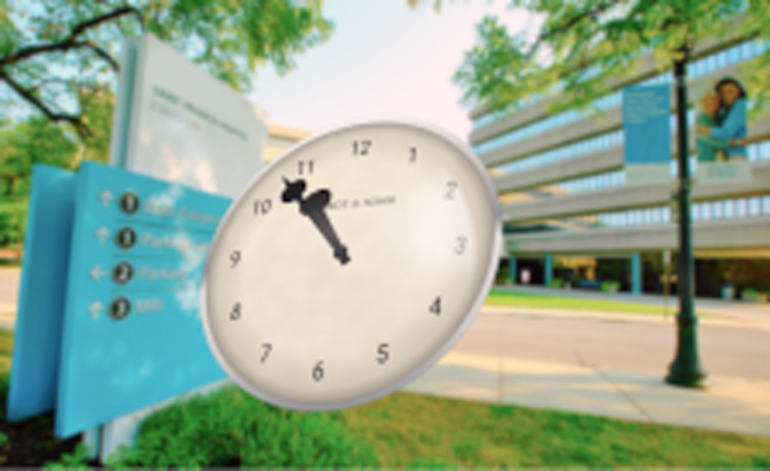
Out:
10 h 53 min
